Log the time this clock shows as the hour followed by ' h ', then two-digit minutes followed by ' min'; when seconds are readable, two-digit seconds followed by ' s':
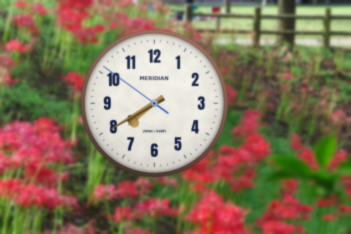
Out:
7 h 39 min 51 s
